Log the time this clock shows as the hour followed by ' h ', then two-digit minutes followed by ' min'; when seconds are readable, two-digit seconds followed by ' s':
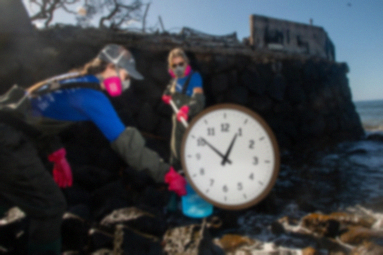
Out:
12 h 51 min
